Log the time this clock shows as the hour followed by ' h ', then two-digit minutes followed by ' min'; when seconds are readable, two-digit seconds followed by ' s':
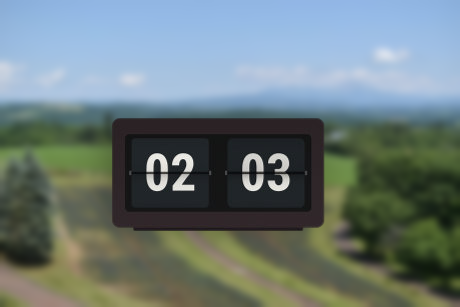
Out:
2 h 03 min
